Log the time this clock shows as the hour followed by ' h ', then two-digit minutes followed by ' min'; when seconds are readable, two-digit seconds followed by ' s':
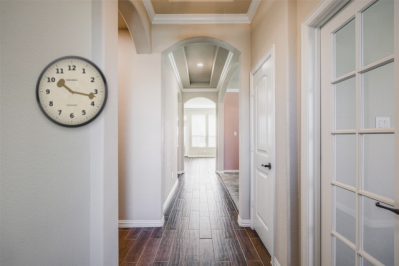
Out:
10 h 17 min
